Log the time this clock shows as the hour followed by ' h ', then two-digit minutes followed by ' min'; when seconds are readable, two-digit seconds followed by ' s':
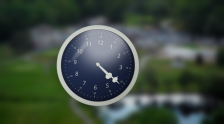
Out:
4 h 21 min
